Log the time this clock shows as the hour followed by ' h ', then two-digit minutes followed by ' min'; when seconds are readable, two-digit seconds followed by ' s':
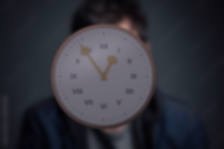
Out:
12 h 54 min
